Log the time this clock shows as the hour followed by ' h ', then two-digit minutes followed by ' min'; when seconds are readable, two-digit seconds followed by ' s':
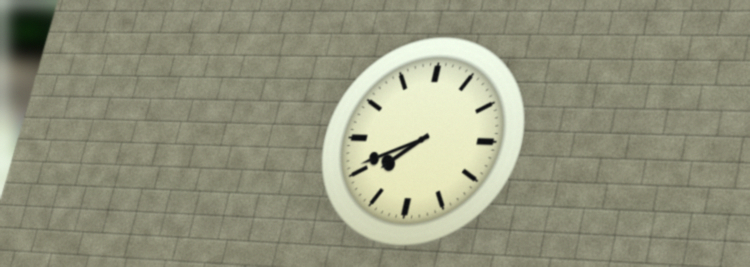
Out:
7 h 41 min
